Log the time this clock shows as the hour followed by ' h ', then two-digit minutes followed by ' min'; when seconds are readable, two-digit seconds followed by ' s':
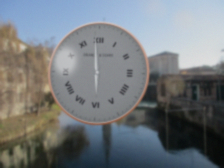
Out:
5 h 59 min
